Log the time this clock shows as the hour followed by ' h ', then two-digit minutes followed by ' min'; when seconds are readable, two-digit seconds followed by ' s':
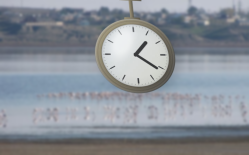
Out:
1 h 21 min
